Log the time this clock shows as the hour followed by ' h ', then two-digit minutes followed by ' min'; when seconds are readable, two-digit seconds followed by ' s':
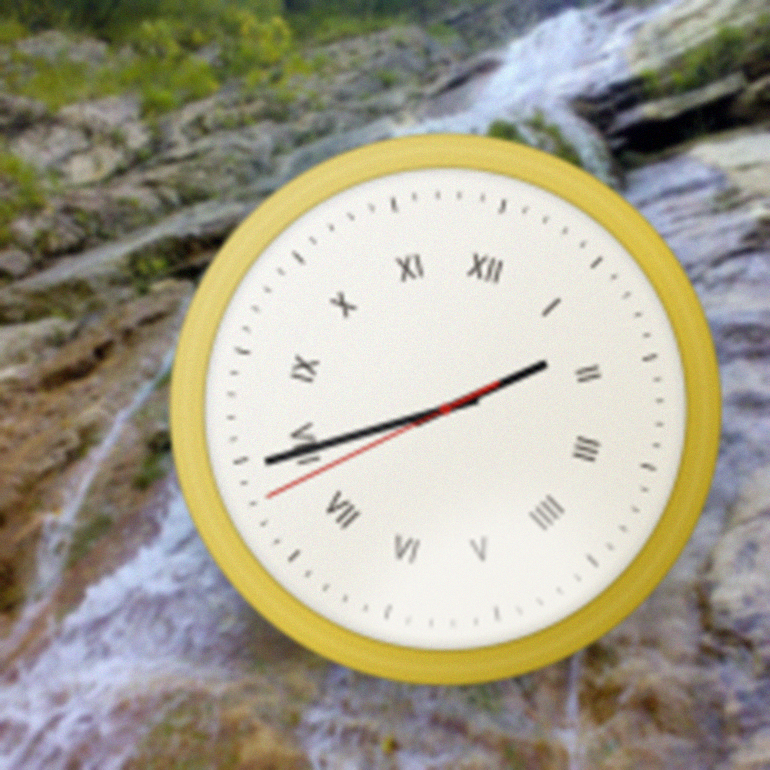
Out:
1 h 39 min 38 s
